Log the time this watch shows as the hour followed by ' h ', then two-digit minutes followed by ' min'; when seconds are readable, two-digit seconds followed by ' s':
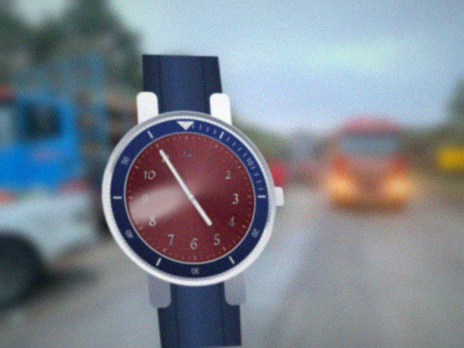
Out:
4 h 55 min
